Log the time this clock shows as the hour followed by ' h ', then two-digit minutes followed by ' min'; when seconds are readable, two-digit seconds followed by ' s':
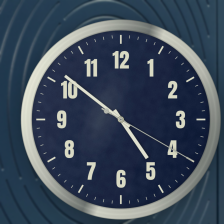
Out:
4 h 51 min 20 s
